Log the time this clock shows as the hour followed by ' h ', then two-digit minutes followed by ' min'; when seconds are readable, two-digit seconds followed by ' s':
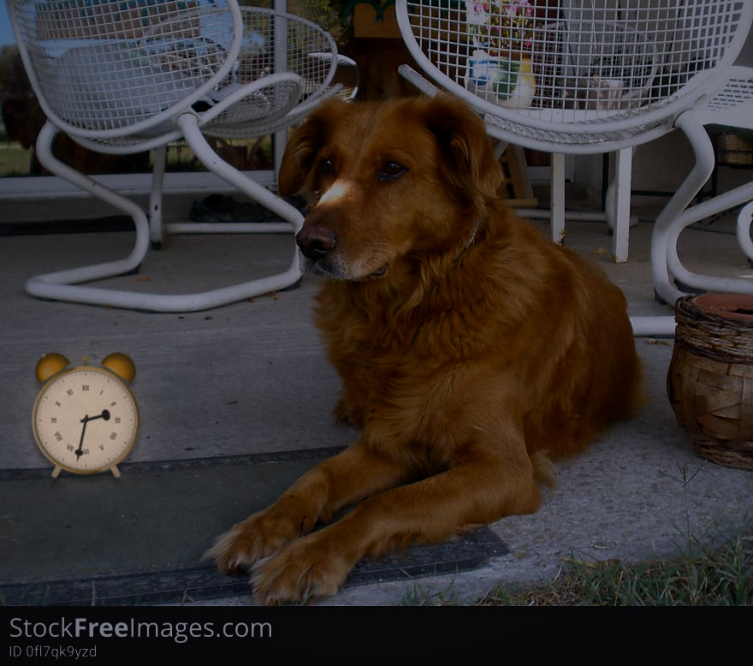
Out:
2 h 32 min
